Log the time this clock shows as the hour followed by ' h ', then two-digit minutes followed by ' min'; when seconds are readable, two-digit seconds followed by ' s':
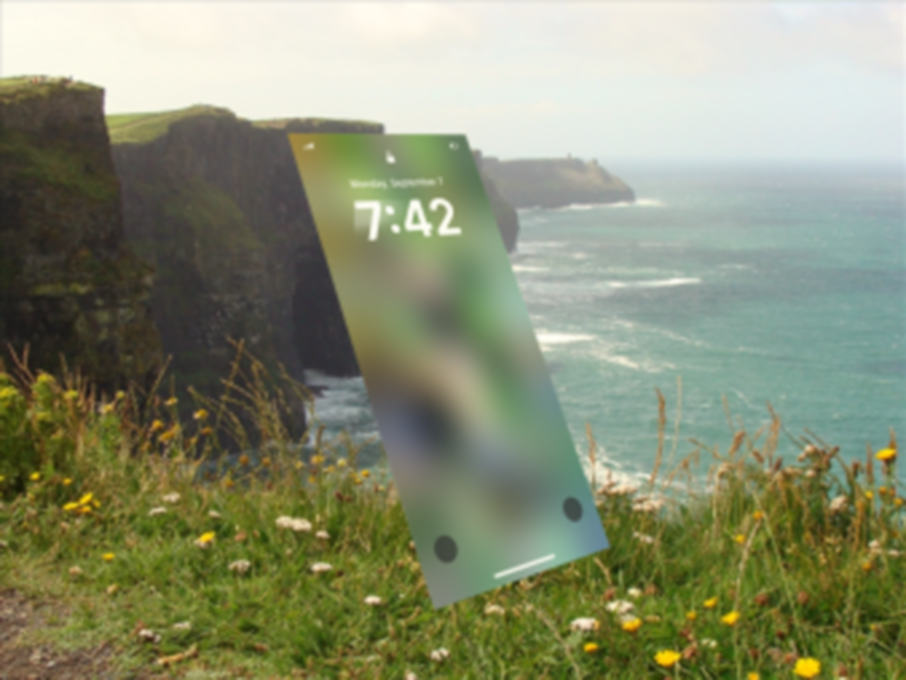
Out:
7 h 42 min
